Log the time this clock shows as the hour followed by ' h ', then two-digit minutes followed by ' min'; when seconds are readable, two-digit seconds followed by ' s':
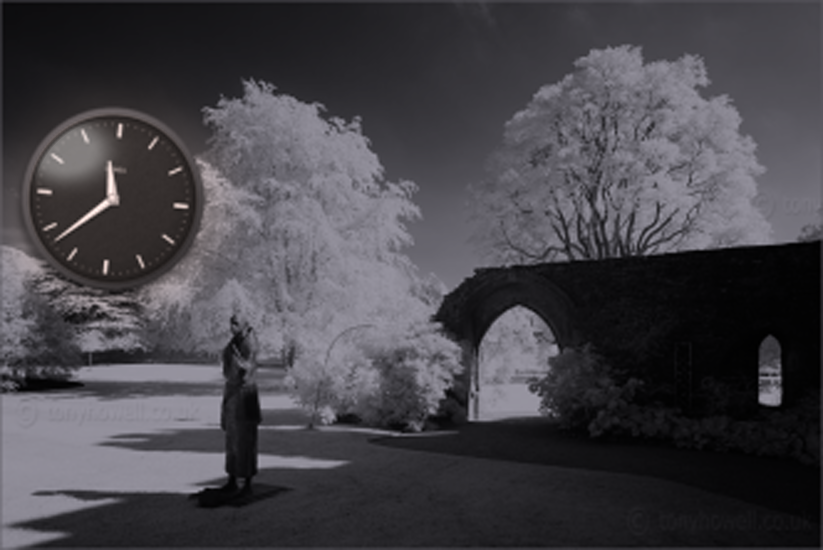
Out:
11 h 38 min
